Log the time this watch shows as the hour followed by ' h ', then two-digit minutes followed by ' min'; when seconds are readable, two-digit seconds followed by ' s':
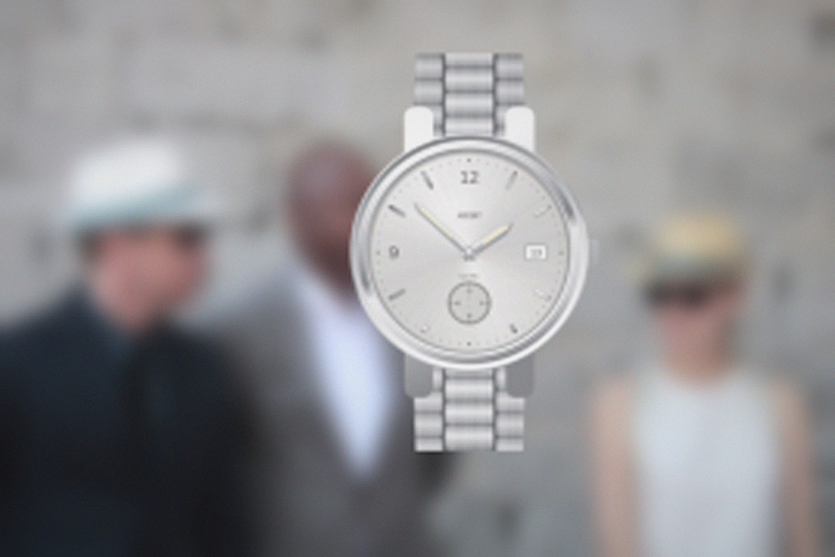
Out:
1 h 52 min
